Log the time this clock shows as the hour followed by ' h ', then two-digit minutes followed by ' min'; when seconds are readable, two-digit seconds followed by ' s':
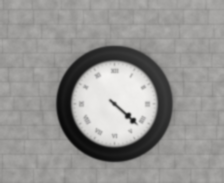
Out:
4 h 22 min
